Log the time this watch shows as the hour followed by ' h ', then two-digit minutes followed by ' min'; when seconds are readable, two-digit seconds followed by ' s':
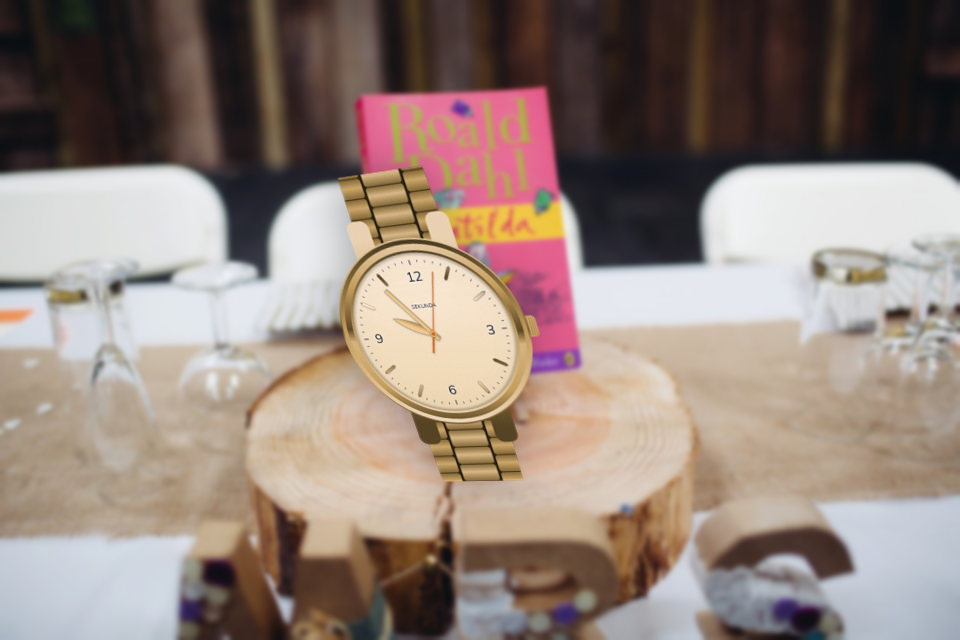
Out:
9 h 54 min 03 s
